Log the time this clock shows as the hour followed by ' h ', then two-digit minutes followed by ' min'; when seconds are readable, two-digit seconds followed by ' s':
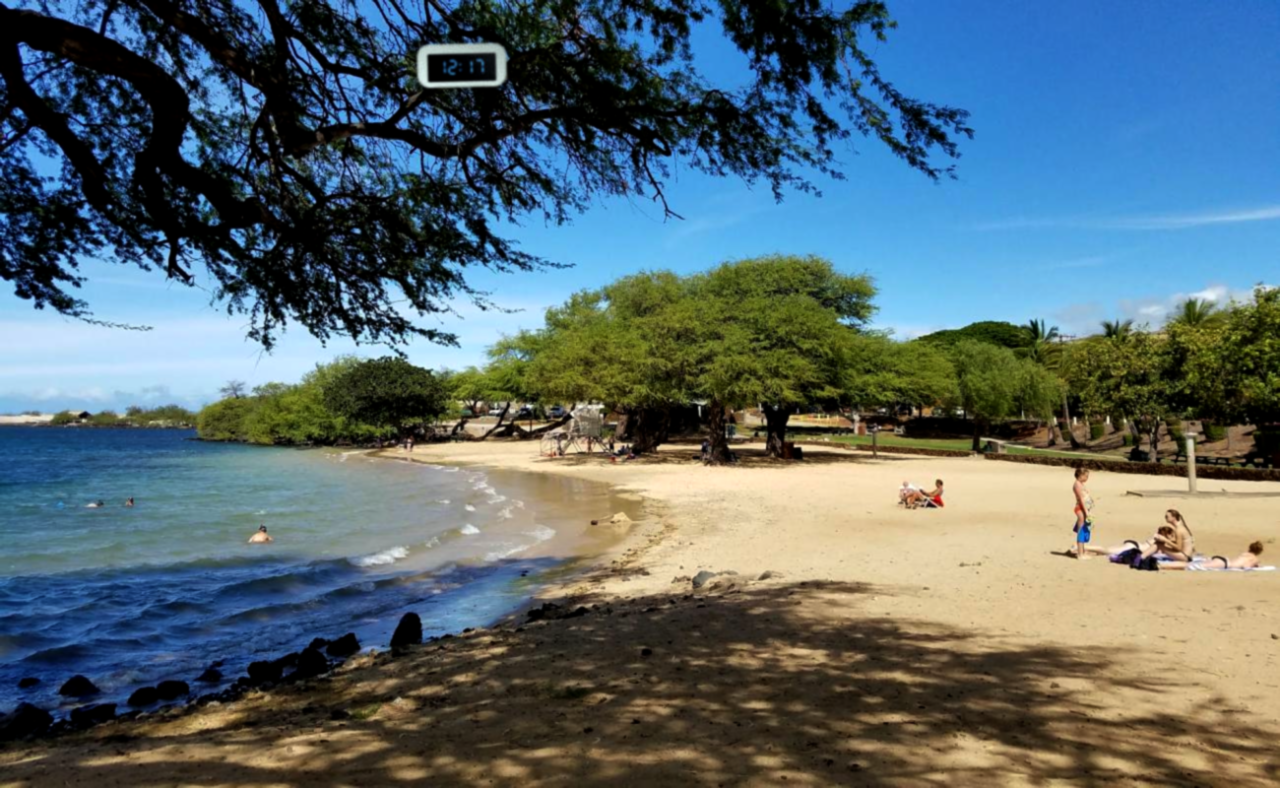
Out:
12 h 17 min
